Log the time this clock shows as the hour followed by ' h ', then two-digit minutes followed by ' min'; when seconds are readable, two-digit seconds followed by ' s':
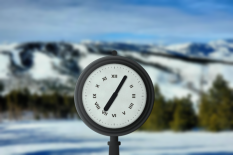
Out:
7 h 05 min
